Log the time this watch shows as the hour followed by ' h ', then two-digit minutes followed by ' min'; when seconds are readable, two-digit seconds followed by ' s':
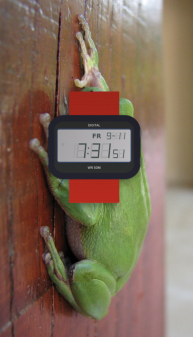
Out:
7 h 31 min 51 s
